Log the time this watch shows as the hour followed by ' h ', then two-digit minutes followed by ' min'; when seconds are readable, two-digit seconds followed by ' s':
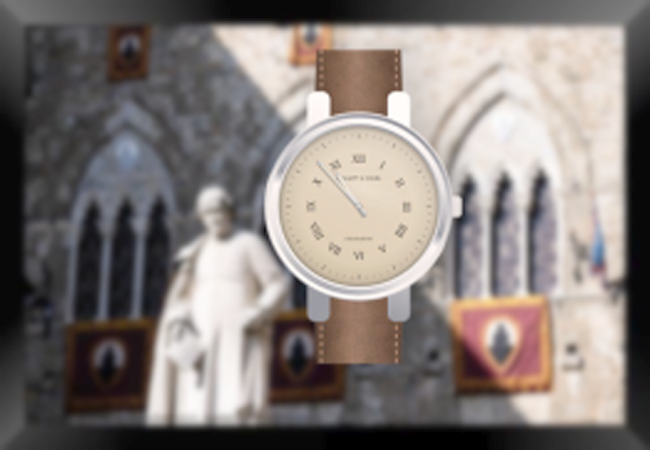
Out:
10 h 53 min
